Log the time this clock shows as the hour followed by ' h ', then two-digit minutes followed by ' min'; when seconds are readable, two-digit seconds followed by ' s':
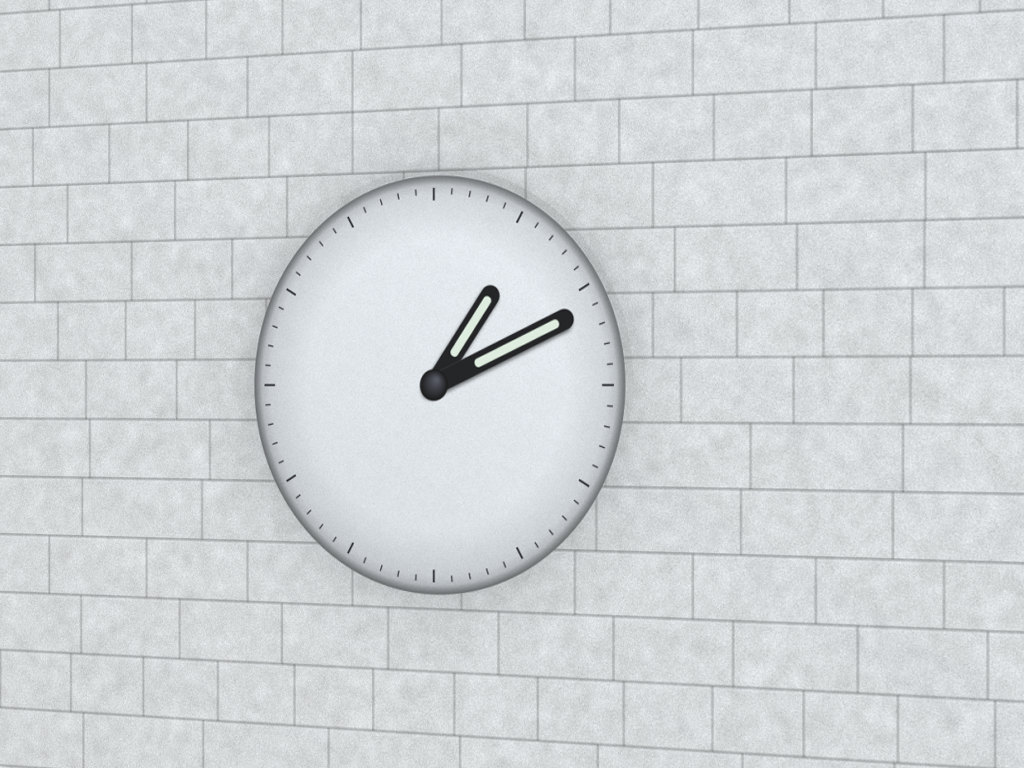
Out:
1 h 11 min
